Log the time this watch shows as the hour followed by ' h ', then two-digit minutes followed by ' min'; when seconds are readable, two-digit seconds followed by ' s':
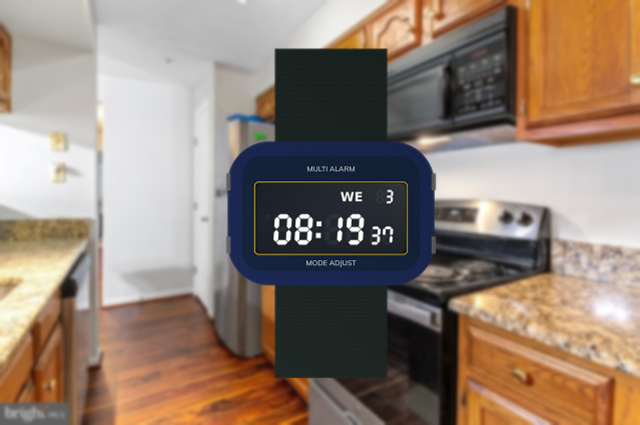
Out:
8 h 19 min 37 s
